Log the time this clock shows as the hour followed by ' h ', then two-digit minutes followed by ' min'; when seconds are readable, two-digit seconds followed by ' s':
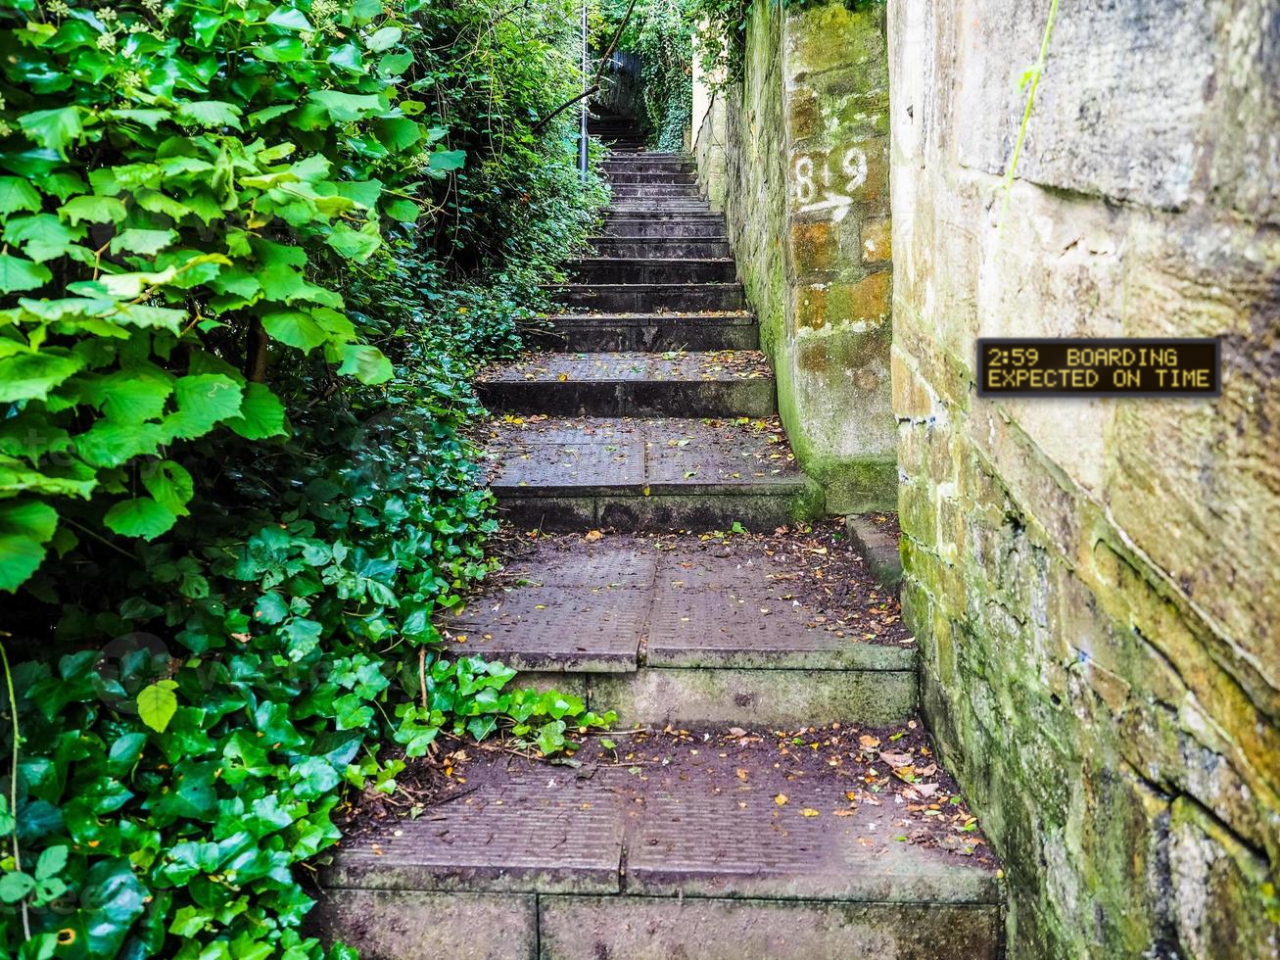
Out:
2 h 59 min
